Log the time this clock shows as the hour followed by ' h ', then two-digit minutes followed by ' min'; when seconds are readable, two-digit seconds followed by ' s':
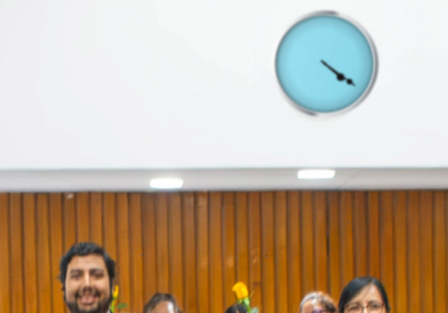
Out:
4 h 21 min
